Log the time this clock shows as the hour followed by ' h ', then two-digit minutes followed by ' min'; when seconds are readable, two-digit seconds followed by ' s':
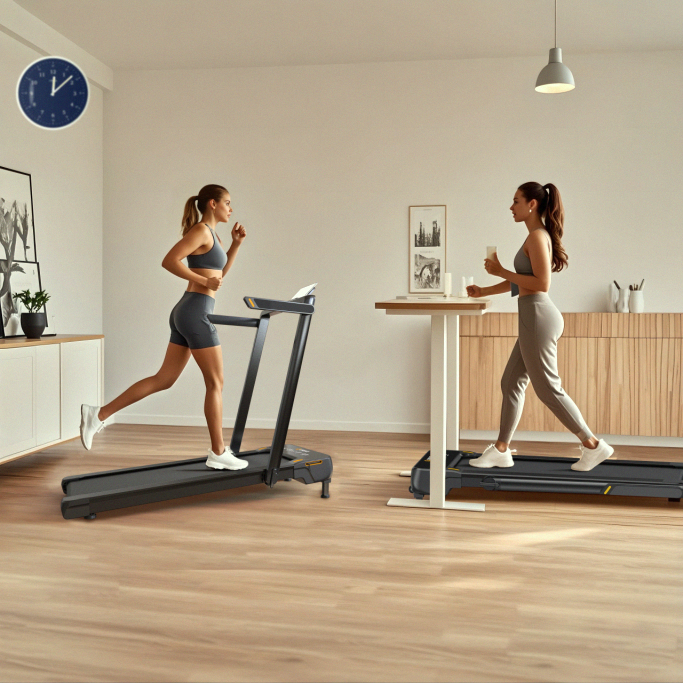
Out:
12 h 08 min
